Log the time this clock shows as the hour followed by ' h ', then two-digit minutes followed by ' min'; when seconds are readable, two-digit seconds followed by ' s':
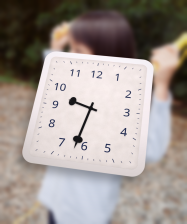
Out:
9 h 32 min
